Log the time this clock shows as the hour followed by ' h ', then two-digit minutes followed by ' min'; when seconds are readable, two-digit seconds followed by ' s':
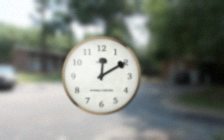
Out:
12 h 10 min
